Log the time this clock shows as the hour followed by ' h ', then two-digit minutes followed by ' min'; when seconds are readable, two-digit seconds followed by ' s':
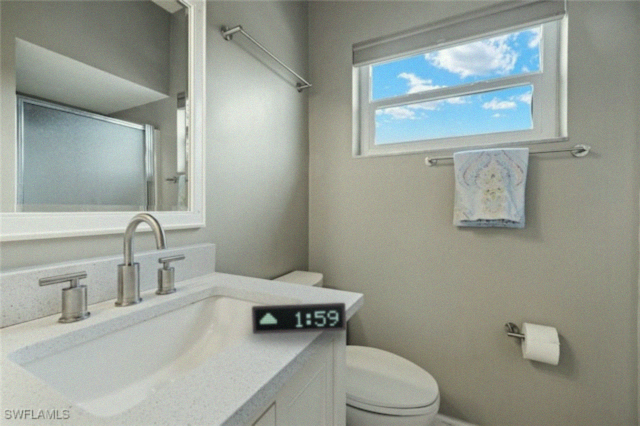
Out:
1 h 59 min
